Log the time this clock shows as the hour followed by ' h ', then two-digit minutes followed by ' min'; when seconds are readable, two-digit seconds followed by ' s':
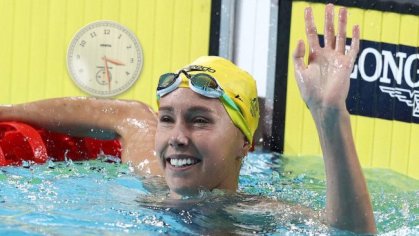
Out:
3 h 28 min
